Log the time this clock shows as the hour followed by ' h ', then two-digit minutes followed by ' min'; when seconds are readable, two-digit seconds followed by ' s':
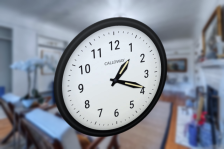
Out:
1 h 19 min
